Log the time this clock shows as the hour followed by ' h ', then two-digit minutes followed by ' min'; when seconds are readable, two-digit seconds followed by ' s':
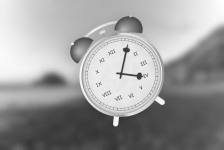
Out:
4 h 06 min
